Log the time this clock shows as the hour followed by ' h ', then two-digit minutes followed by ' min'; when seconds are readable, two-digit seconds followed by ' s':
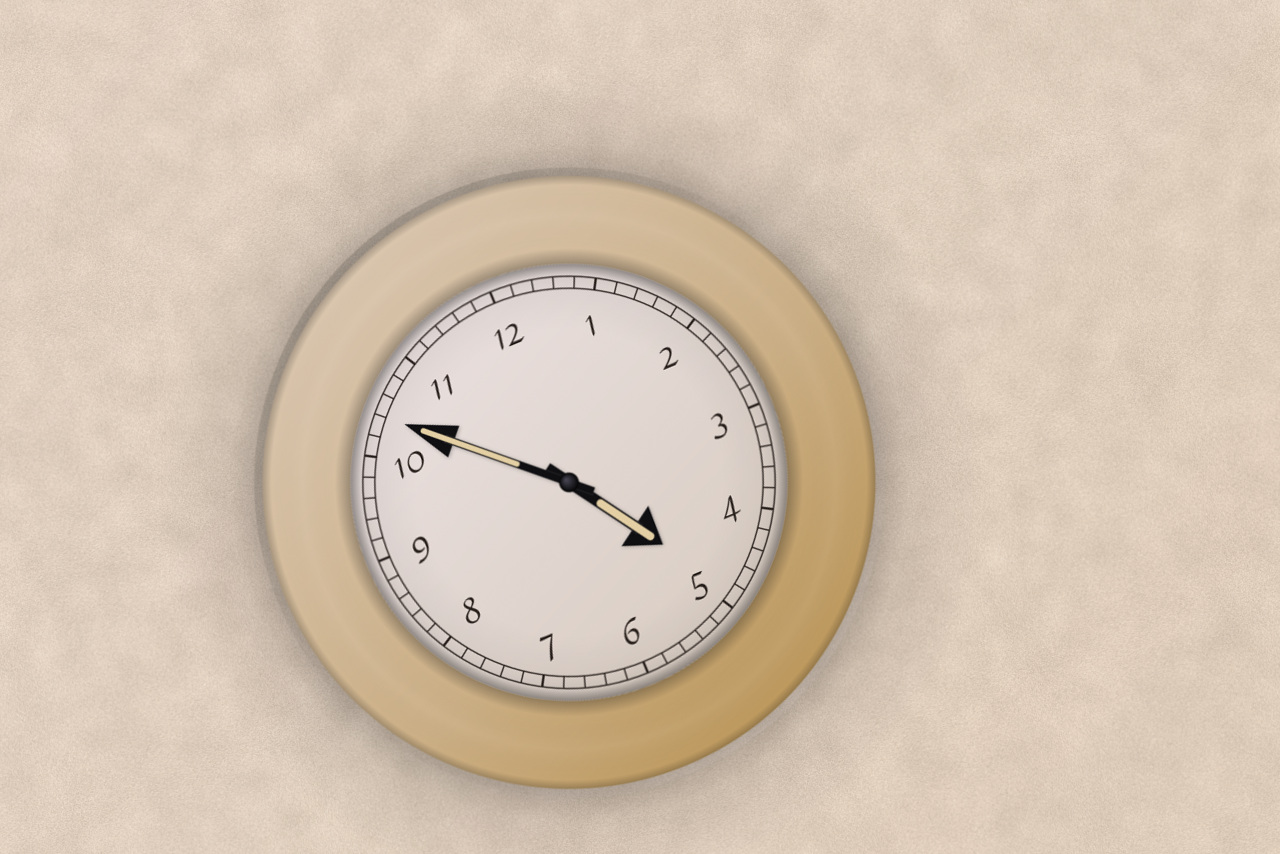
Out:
4 h 52 min
